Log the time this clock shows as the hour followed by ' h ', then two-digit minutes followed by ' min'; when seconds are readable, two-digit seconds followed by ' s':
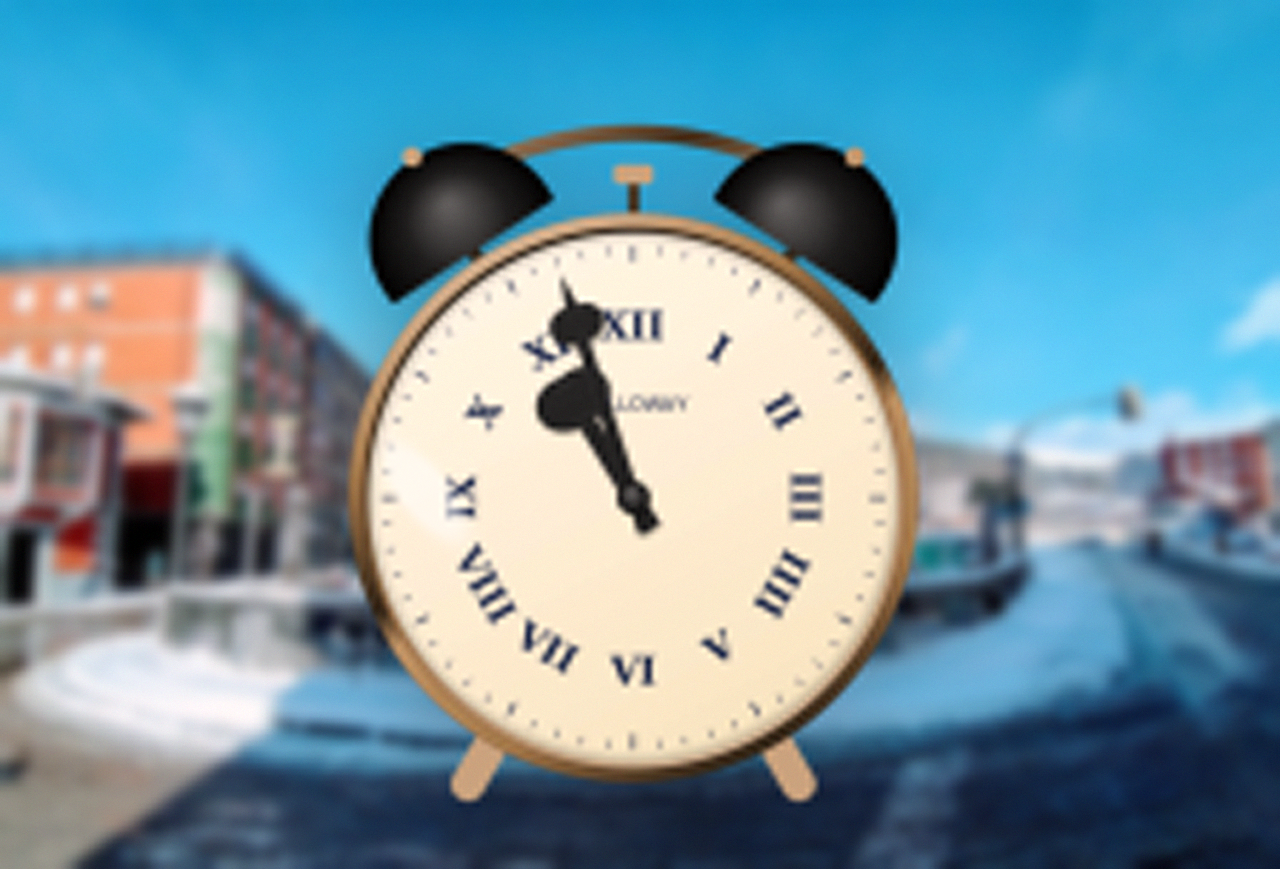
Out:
10 h 57 min
